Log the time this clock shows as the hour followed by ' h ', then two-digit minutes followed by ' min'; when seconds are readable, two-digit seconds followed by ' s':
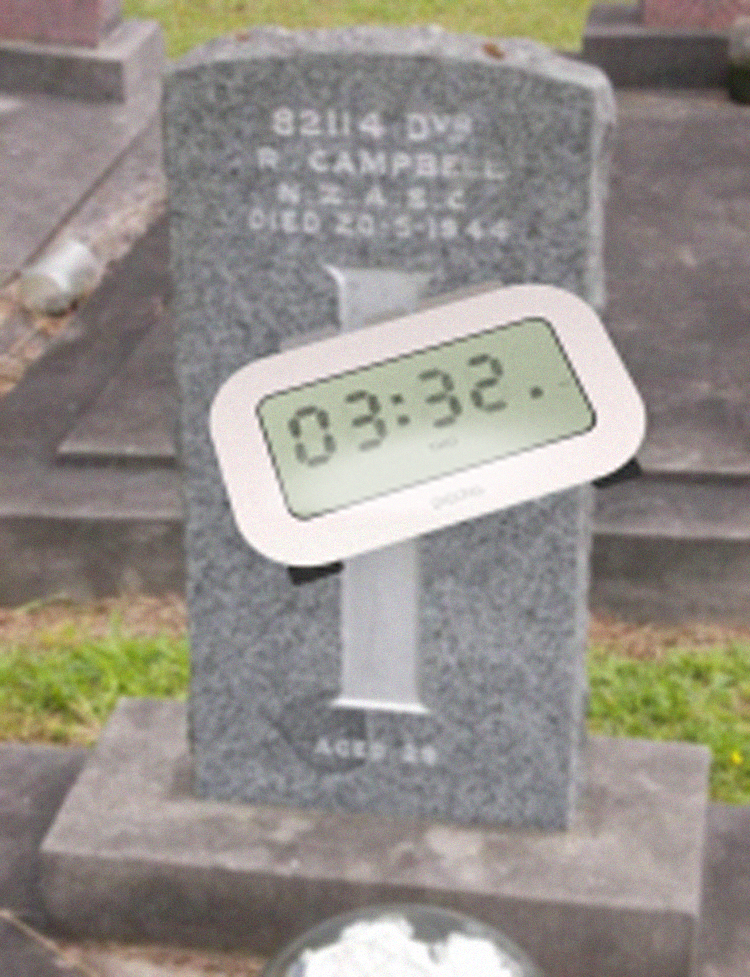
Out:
3 h 32 min
